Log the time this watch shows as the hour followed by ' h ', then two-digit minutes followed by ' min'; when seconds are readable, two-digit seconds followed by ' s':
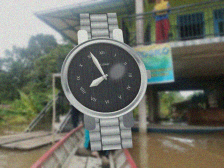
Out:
7 h 56 min
